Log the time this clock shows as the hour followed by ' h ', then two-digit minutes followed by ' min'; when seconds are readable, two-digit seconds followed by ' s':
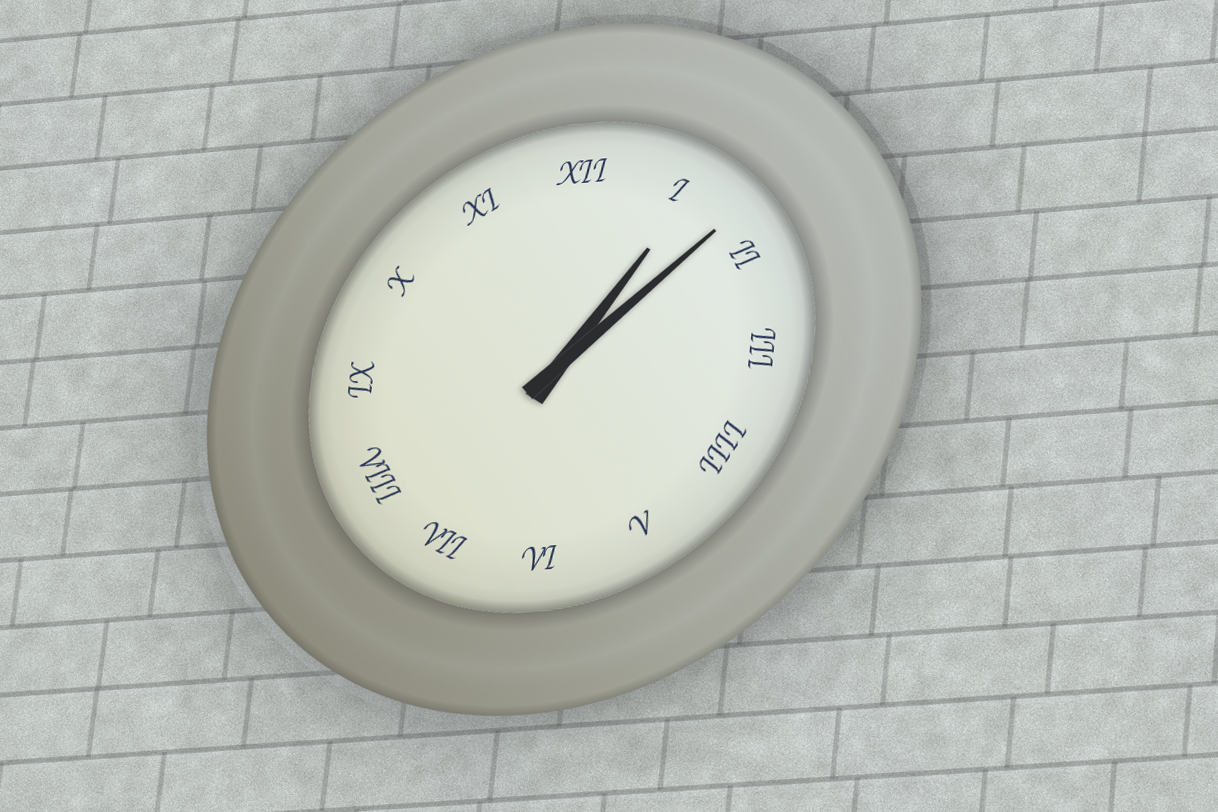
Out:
1 h 08 min
